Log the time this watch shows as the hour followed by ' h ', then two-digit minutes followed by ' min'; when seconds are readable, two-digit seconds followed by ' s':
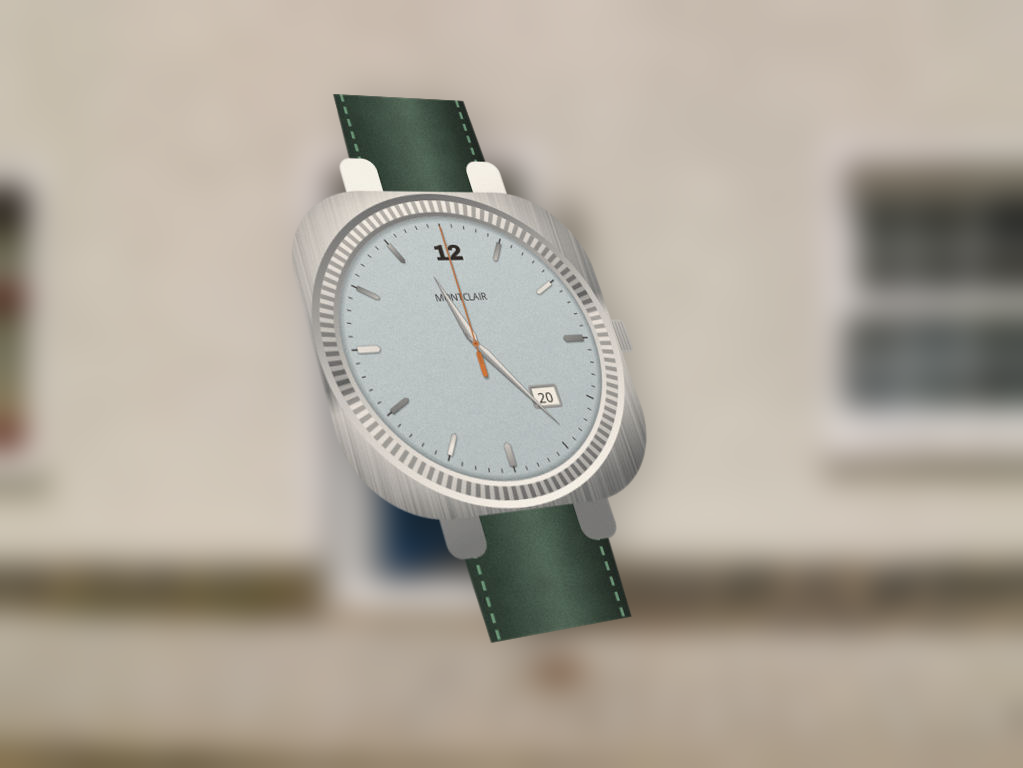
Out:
11 h 24 min 00 s
